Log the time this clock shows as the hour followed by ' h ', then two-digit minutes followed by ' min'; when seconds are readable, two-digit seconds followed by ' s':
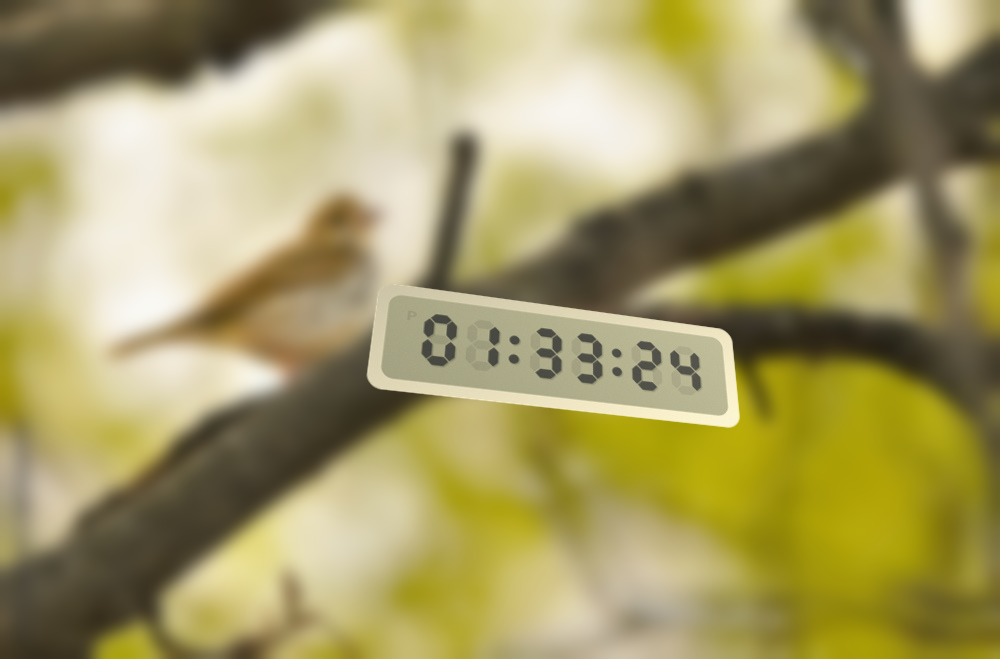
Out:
1 h 33 min 24 s
